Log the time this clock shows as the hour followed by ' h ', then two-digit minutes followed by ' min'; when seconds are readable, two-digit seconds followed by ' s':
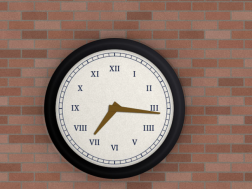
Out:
7 h 16 min
